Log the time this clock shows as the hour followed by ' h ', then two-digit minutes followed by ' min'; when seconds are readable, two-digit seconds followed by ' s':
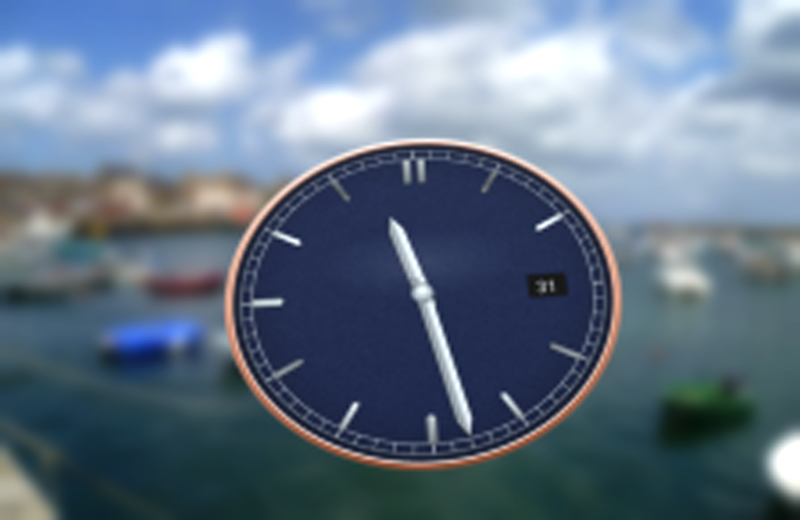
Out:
11 h 28 min
